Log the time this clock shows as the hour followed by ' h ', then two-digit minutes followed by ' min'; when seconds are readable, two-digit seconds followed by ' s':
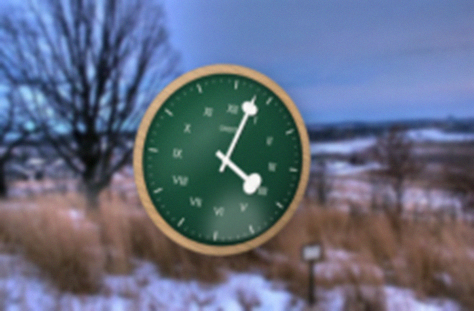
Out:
4 h 03 min
